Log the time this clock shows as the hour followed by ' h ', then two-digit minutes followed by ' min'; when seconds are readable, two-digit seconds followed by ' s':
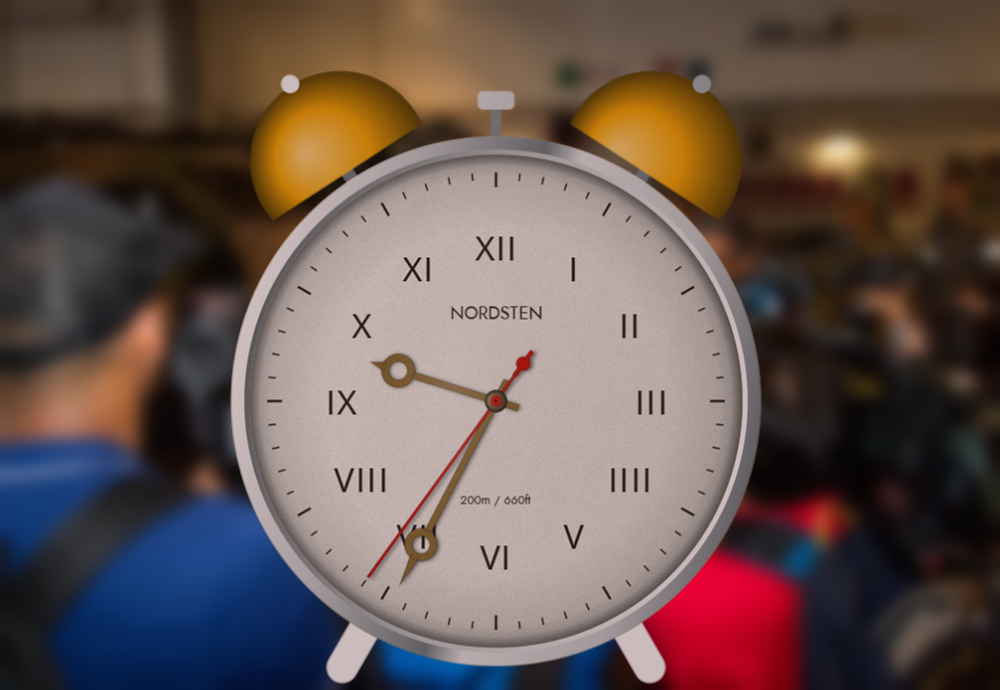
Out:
9 h 34 min 36 s
